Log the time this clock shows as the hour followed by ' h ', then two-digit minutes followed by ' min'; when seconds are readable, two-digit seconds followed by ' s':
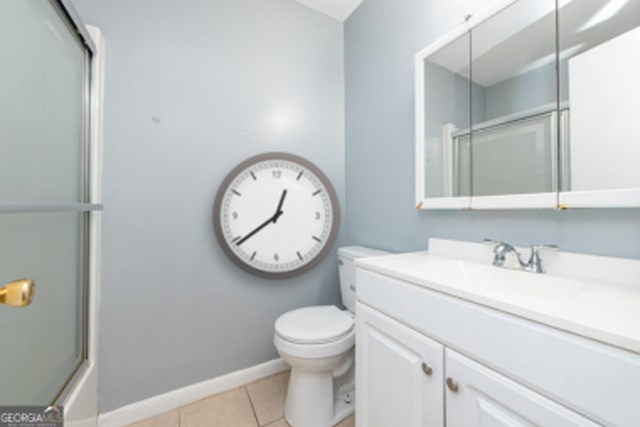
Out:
12 h 39 min
